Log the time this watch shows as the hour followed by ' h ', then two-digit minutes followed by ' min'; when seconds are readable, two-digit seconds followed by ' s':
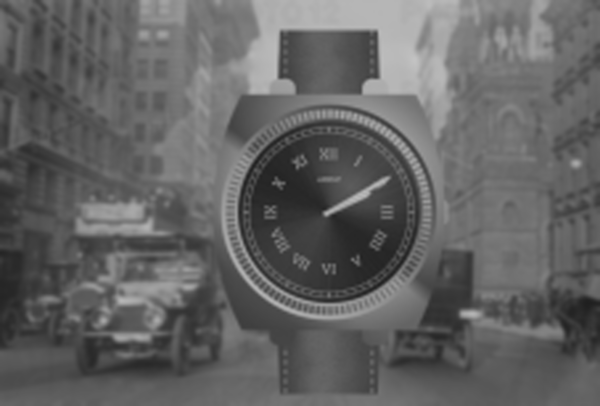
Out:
2 h 10 min
